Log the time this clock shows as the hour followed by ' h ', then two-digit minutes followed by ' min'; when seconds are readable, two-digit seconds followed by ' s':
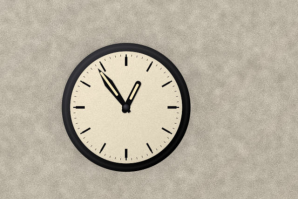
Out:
12 h 54 min
